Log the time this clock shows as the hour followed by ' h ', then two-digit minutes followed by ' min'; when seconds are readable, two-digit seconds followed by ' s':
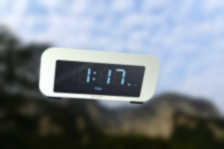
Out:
1 h 17 min
